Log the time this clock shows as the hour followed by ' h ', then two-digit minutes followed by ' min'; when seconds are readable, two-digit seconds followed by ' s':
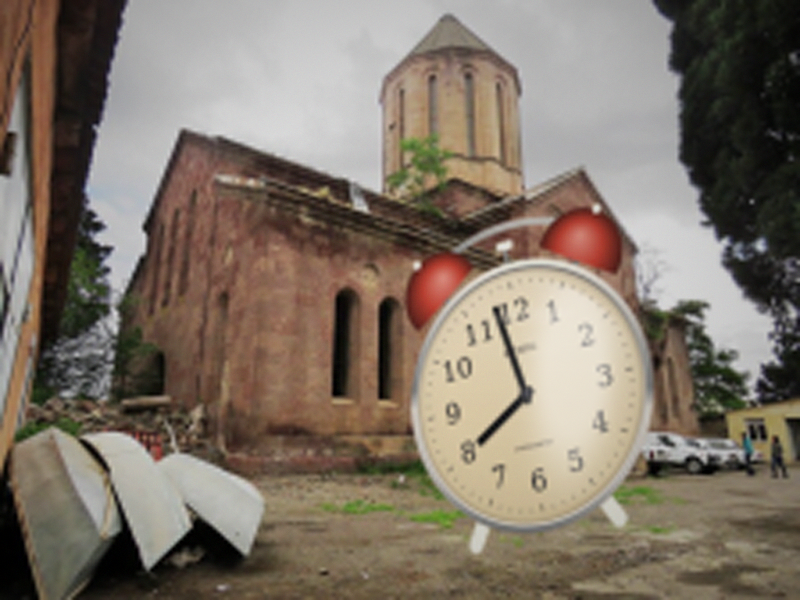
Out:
7 h 58 min
